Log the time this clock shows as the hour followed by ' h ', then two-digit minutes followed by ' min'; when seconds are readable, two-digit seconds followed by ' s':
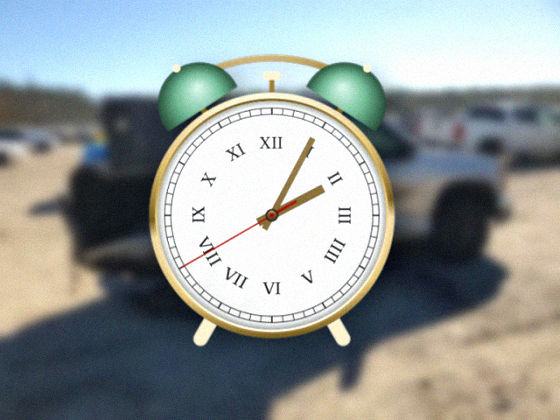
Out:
2 h 04 min 40 s
